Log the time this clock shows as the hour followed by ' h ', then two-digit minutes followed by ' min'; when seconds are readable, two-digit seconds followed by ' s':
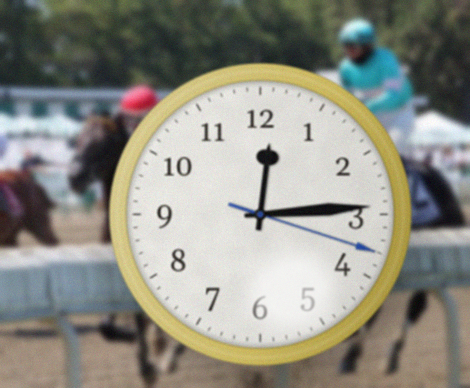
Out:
12 h 14 min 18 s
